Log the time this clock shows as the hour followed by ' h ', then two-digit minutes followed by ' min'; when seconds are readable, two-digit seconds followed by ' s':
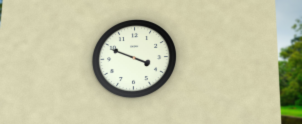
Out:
3 h 49 min
